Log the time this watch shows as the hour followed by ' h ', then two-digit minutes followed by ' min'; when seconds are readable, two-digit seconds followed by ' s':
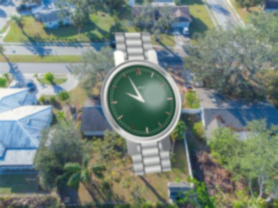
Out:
9 h 56 min
